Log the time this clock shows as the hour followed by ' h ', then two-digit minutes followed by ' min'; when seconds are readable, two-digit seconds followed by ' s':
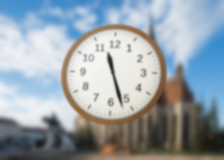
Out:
11 h 27 min
